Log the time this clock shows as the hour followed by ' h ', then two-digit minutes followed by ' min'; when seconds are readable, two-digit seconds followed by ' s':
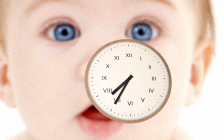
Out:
7 h 35 min
